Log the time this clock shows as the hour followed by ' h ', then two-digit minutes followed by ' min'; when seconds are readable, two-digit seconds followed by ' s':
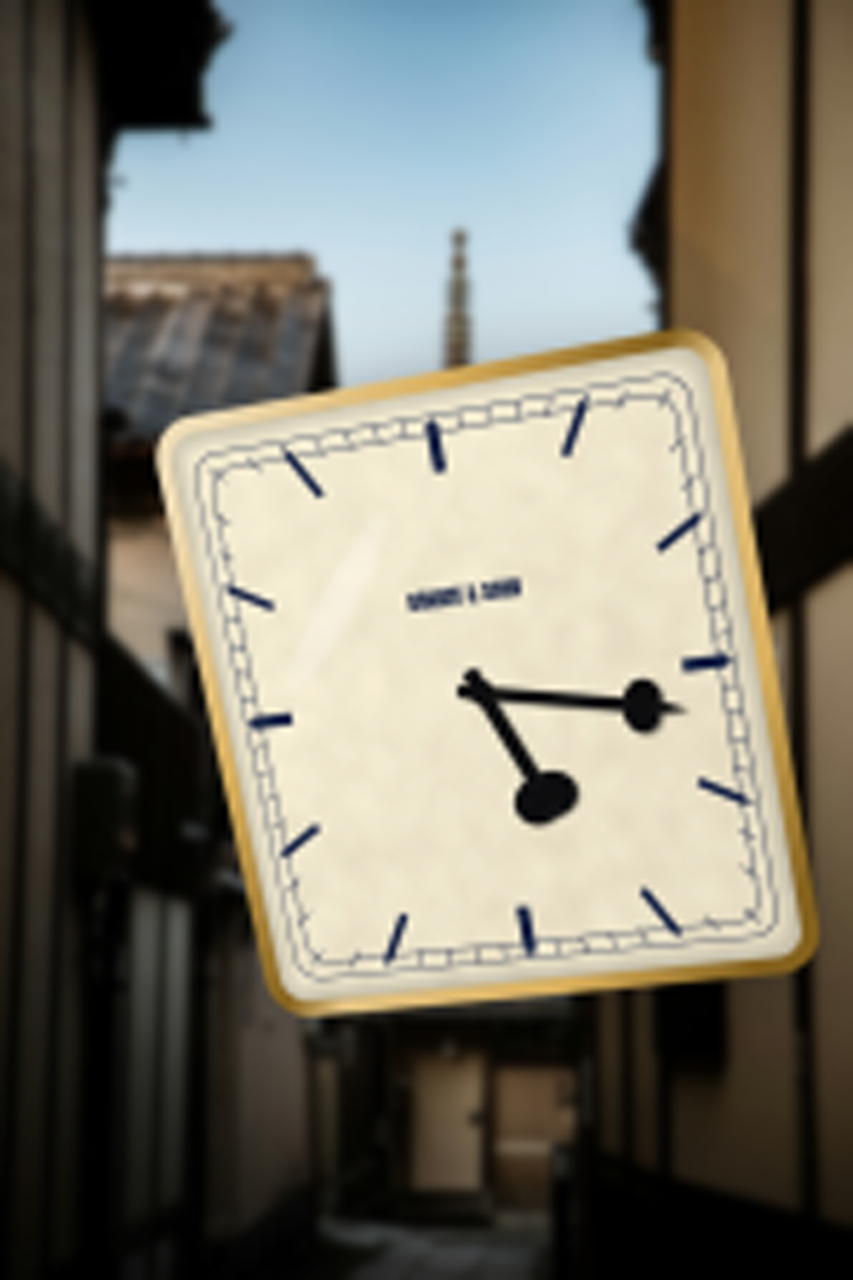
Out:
5 h 17 min
